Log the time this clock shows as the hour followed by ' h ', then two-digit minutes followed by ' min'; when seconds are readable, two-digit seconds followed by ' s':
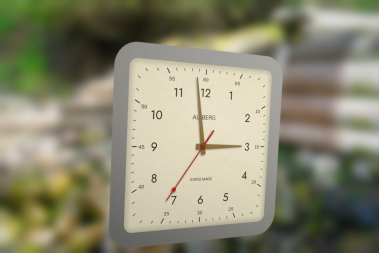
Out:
2 h 58 min 36 s
